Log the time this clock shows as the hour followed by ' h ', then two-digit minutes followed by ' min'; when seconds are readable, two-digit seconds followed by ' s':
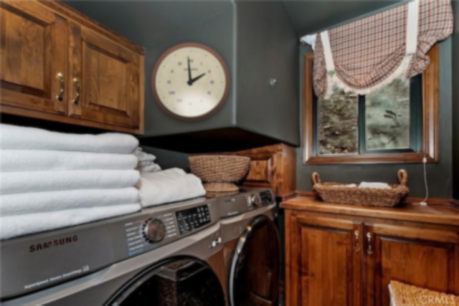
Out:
1 h 59 min
